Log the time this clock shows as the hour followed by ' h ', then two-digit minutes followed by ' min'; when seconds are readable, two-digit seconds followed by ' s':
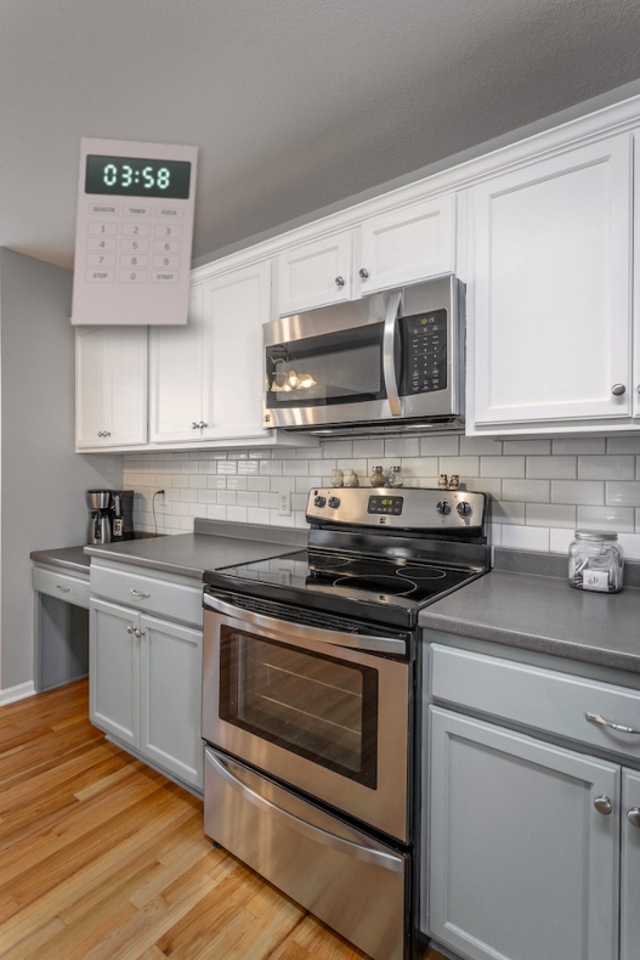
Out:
3 h 58 min
